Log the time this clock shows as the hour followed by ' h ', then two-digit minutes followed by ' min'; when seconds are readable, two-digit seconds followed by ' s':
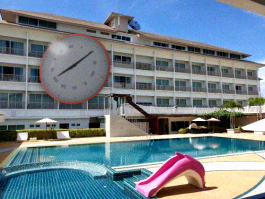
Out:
8 h 10 min
